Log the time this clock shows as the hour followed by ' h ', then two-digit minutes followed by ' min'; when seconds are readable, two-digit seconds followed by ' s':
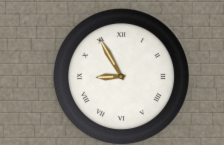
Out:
8 h 55 min
